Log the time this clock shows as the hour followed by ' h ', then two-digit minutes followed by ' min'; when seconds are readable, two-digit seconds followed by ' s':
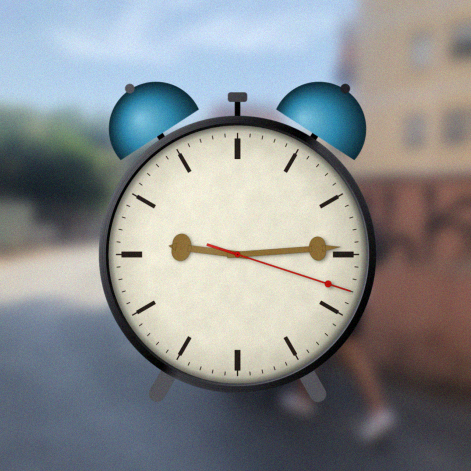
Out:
9 h 14 min 18 s
